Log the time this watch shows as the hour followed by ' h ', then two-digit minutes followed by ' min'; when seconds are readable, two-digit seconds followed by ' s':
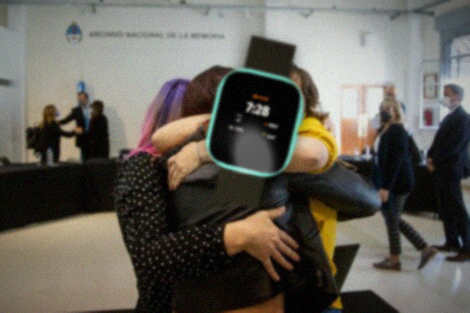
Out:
7 h 28 min
